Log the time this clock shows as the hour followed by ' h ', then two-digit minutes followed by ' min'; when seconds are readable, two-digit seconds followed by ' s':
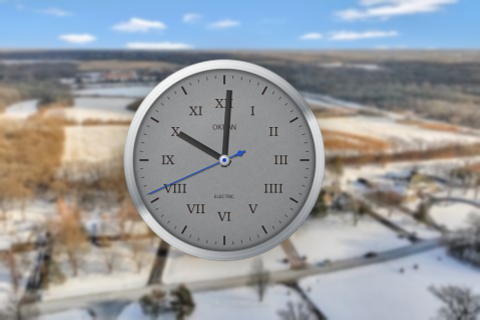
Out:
10 h 00 min 41 s
